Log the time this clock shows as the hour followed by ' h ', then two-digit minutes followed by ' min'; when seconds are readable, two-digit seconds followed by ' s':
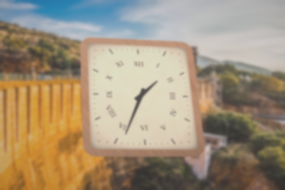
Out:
1 h 34 min
